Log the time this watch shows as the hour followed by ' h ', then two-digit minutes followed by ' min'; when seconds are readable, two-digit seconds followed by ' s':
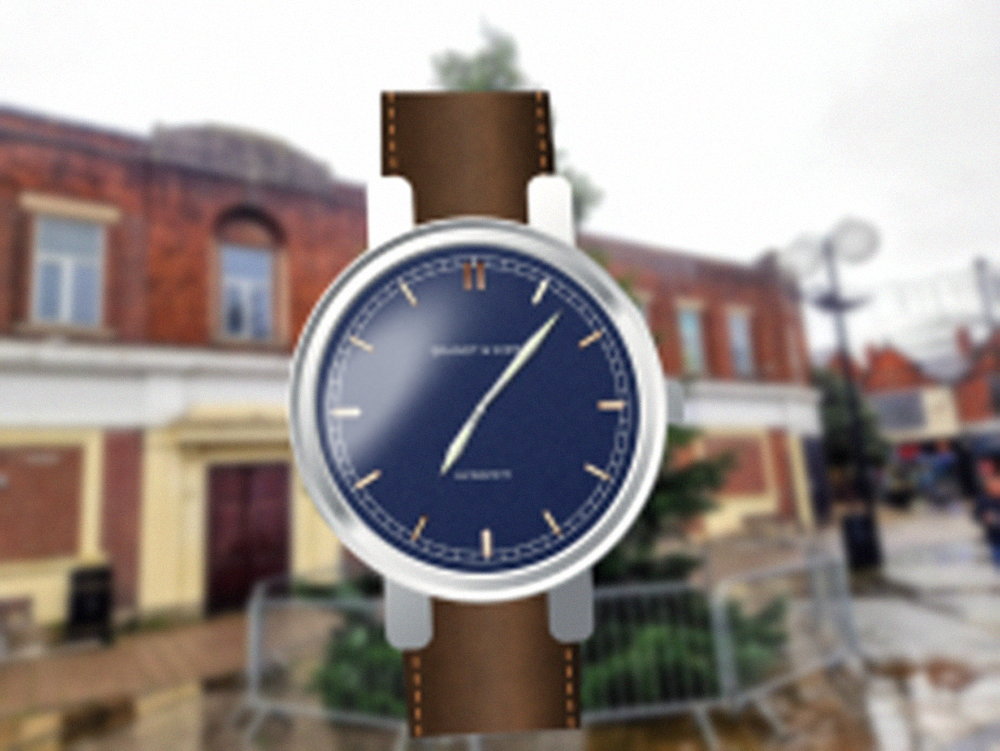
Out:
7 h 07 min
